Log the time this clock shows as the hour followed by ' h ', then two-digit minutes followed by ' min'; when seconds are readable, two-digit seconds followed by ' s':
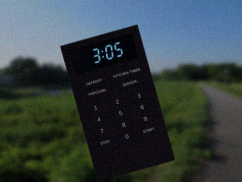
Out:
3 h 05 min
